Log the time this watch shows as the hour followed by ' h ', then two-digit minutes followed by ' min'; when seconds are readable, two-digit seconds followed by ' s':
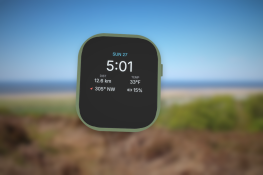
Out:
5 h 01 min
